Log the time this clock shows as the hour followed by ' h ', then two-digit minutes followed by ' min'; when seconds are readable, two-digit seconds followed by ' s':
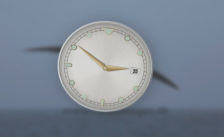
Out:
2 h 51 min
